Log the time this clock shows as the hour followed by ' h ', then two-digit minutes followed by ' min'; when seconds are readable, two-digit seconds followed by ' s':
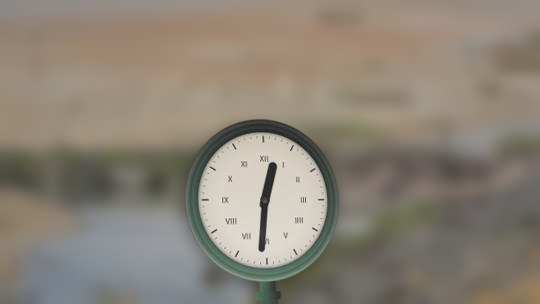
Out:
12 h 31 min
